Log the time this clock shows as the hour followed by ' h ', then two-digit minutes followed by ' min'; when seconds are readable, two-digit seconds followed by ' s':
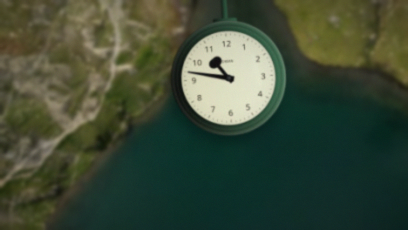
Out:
10 h 47 min
